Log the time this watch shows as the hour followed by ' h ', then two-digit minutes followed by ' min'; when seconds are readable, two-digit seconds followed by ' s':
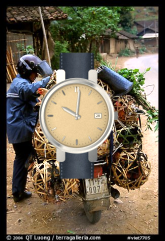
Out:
10 h 01 min
